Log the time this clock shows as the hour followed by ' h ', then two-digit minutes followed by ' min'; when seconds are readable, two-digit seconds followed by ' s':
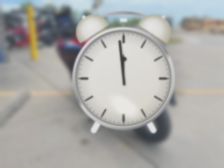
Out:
11 h 59 min
